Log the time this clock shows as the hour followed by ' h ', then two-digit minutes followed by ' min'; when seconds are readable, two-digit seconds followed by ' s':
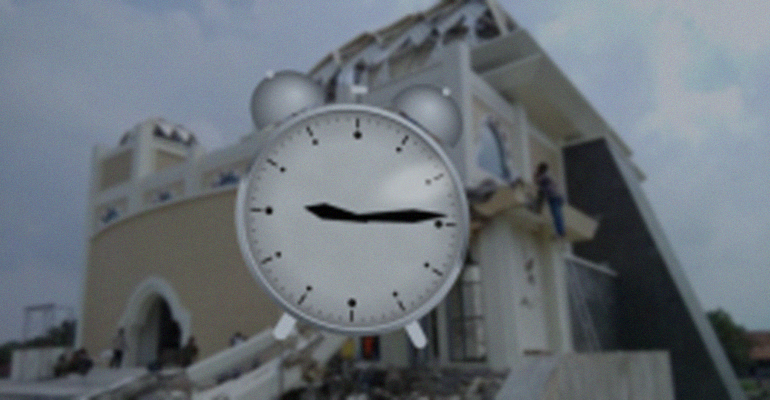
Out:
9 h 14 min
